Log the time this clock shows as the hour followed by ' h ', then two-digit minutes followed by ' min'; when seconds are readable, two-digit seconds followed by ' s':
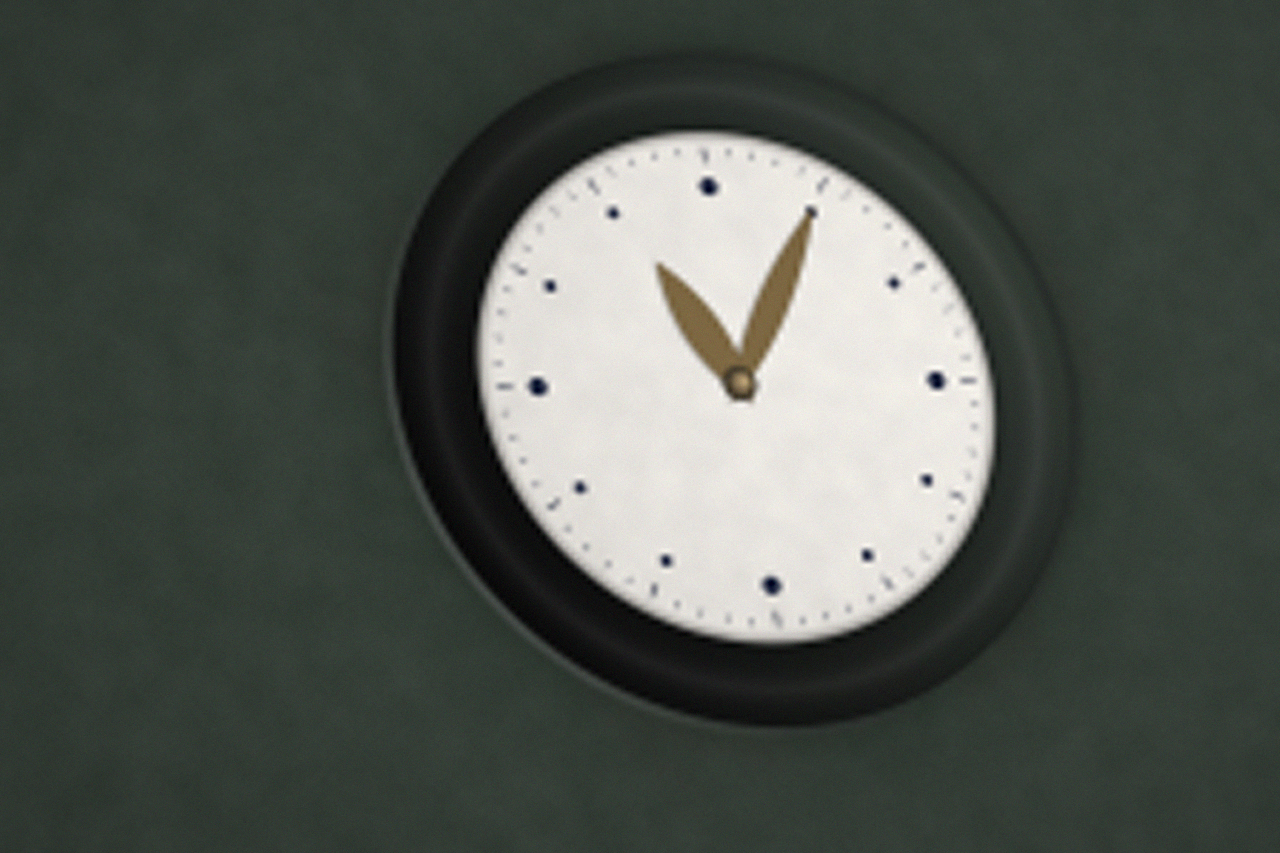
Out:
11 h 05 min
